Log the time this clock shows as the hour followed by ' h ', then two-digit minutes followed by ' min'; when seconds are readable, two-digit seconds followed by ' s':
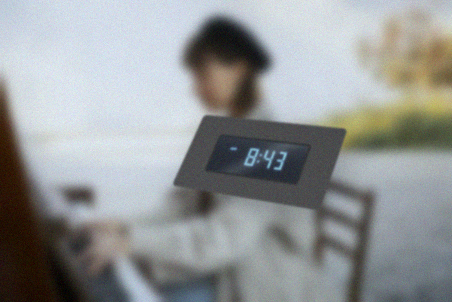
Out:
8 h 43 min
